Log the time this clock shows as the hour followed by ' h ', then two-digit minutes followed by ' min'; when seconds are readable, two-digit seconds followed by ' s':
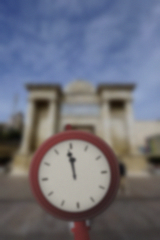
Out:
11 h 59 min
